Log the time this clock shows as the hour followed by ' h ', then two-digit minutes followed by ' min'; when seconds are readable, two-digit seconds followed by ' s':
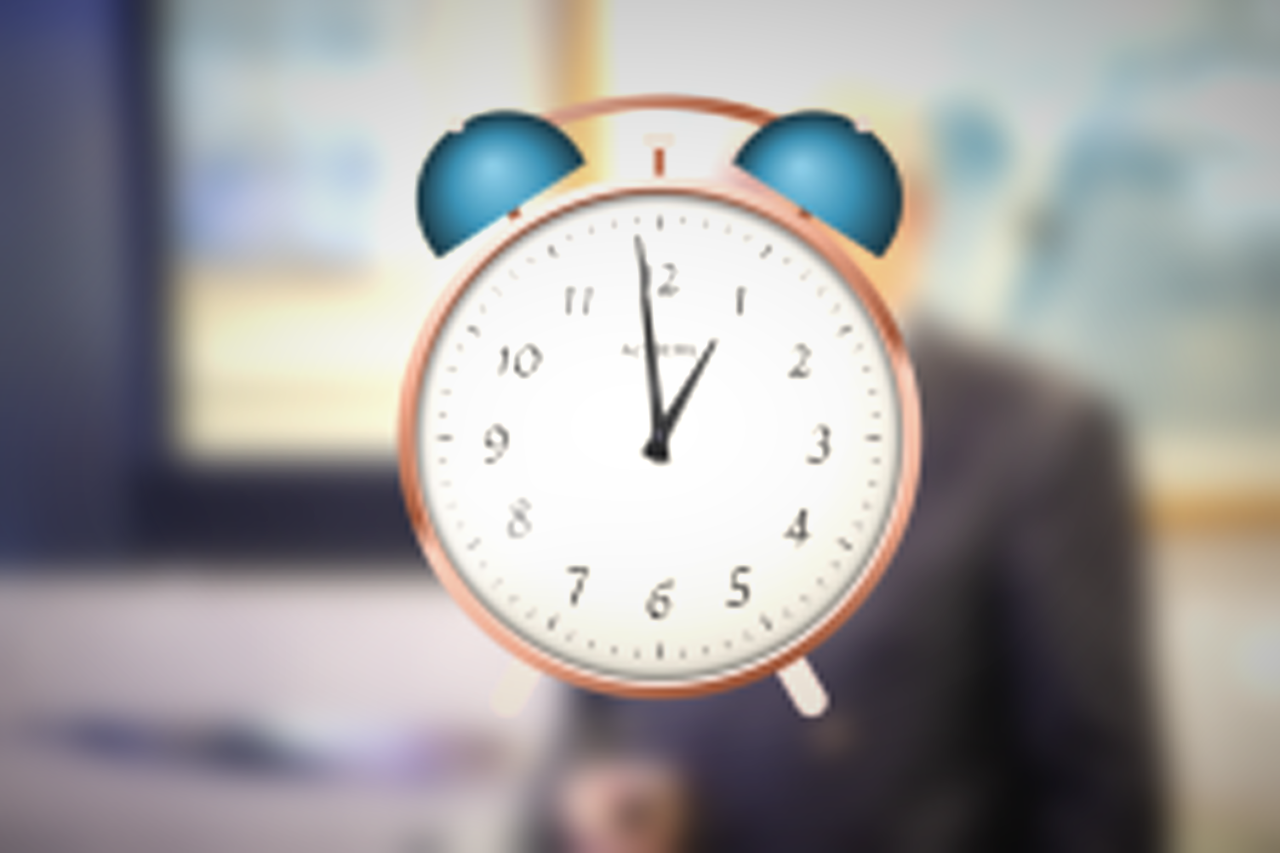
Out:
12 h 59 min
